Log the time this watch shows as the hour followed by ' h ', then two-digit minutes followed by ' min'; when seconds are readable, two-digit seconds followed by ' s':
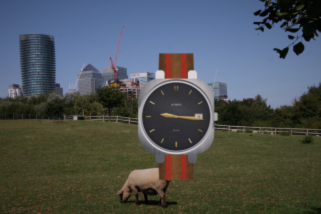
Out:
9 h 16 min
